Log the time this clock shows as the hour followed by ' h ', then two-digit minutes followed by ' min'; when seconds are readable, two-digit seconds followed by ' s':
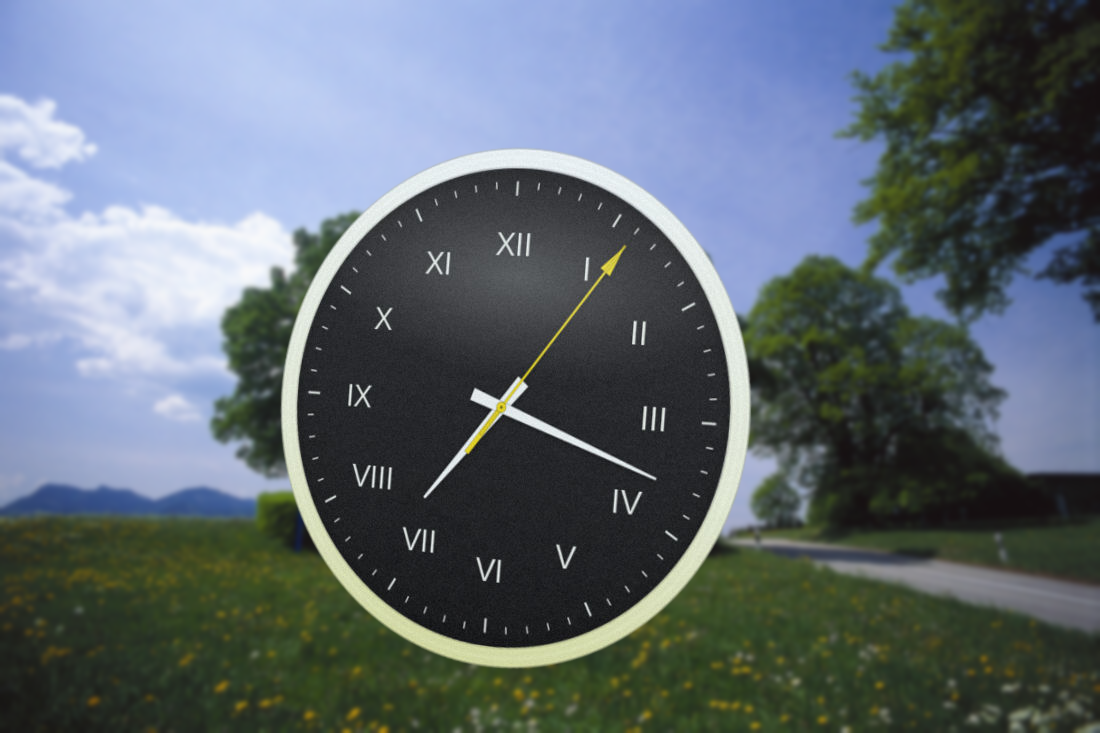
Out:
7 h 18 min 06 s
